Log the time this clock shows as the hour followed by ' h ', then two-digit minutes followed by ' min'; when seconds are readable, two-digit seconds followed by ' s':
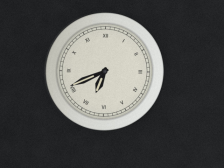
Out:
6 h 41 min
